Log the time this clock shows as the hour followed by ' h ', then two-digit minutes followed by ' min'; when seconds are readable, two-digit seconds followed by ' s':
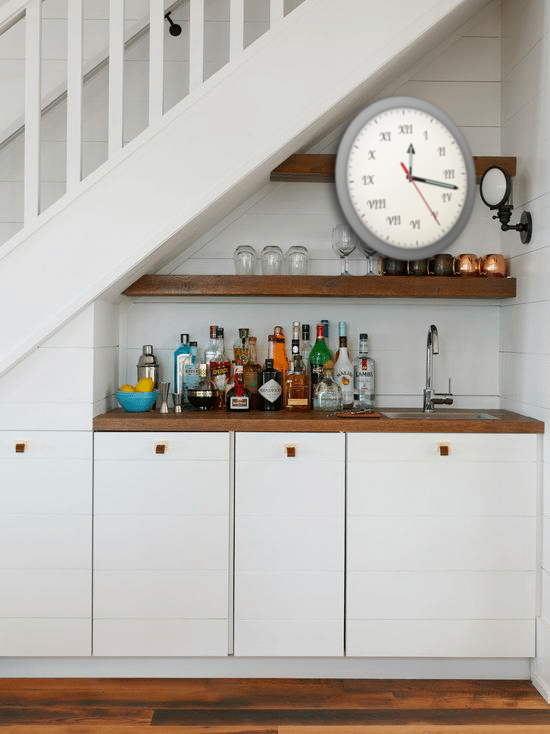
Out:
12 h 17 min 25 s
